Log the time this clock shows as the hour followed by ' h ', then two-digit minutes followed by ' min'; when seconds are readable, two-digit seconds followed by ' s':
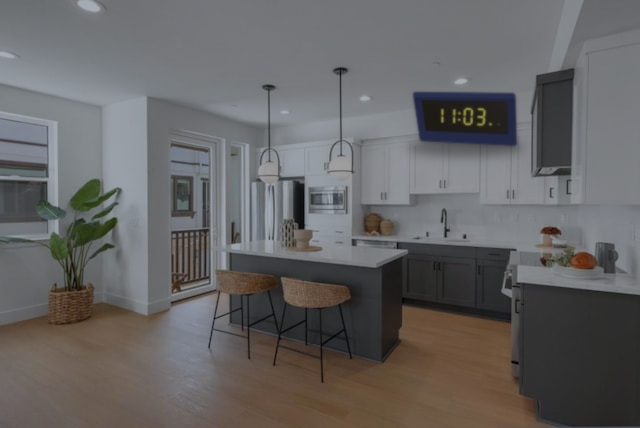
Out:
11 h 03 min
